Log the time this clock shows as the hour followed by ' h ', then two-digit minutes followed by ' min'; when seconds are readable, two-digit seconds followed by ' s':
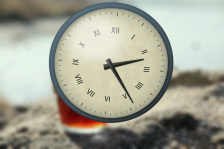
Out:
2 h 24 min
